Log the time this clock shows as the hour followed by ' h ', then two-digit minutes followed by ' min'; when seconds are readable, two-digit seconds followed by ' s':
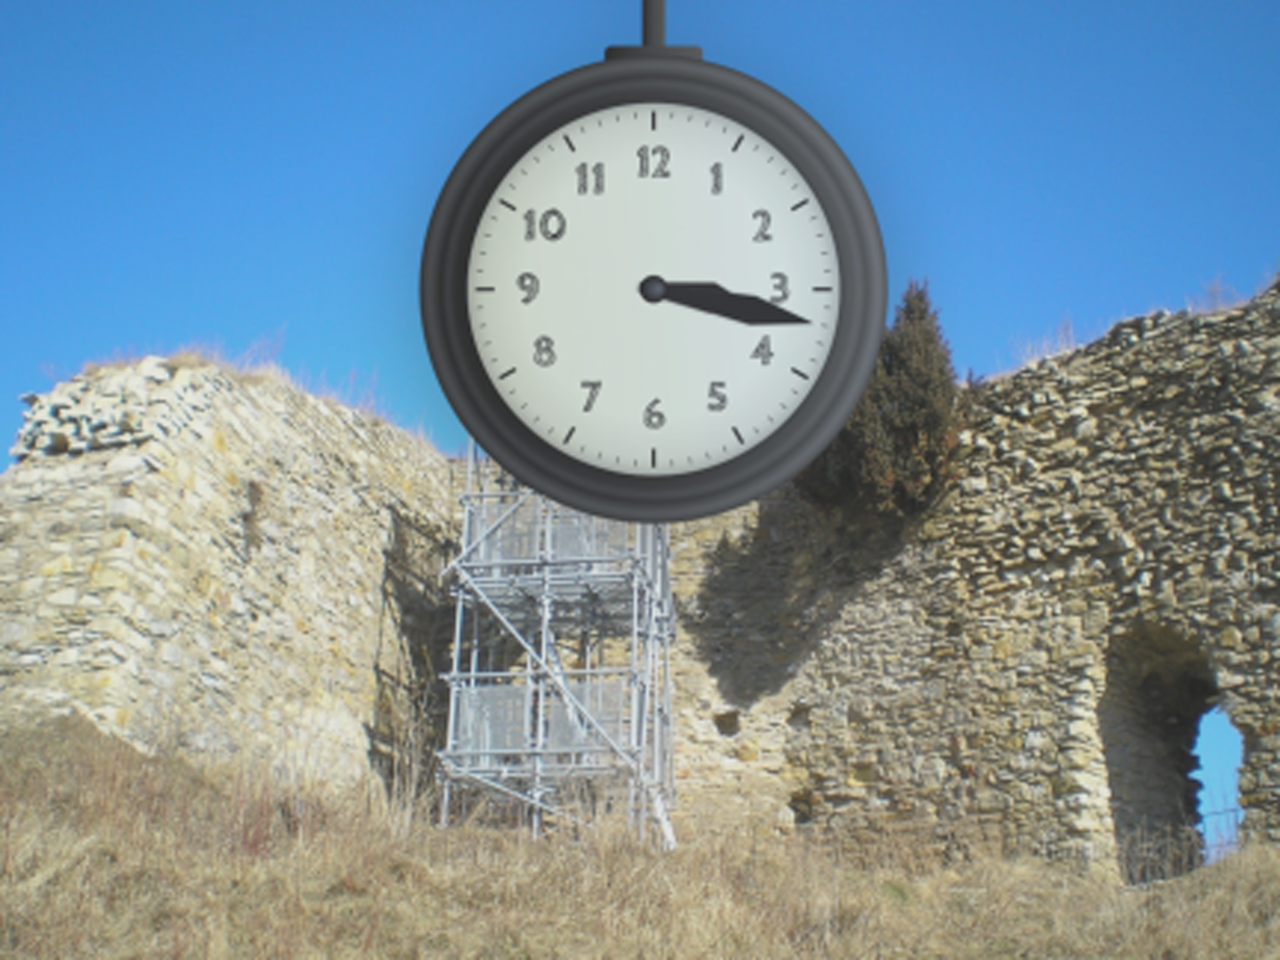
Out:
3 h 17 min
